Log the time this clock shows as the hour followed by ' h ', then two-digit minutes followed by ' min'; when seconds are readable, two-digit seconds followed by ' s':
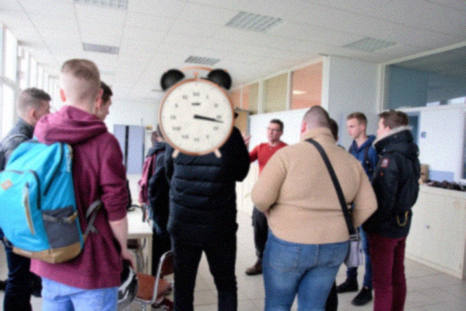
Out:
3 h 17 min
